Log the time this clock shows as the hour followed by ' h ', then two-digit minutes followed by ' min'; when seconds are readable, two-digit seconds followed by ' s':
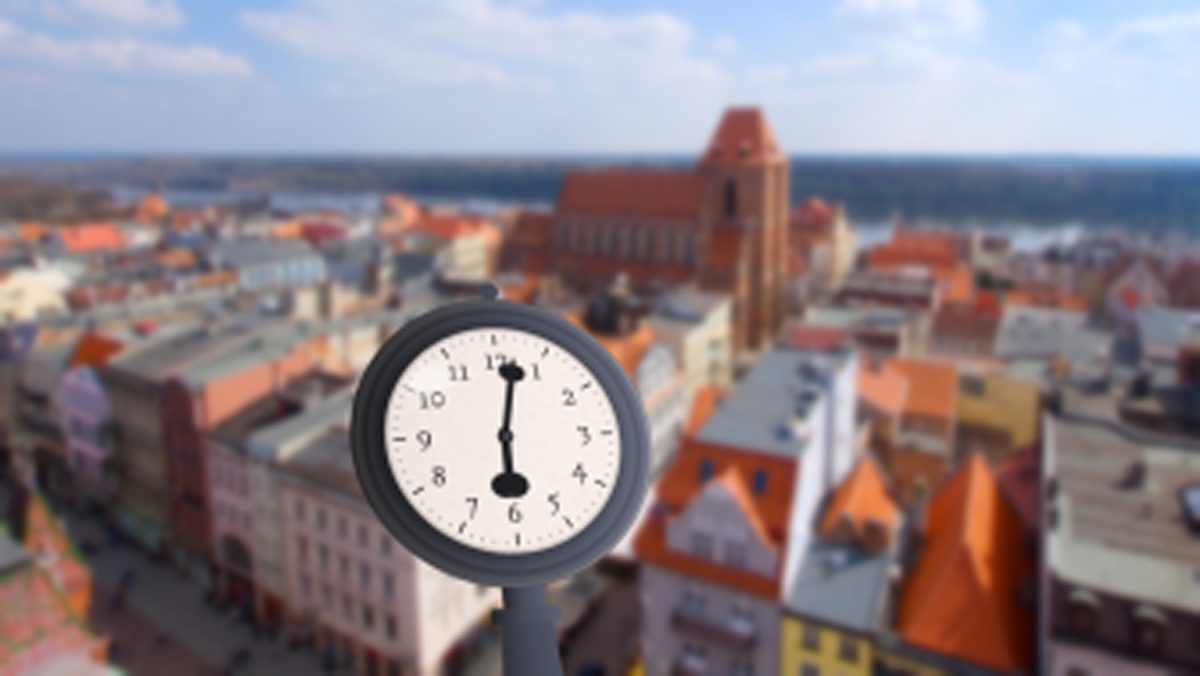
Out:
6 h 02 min
